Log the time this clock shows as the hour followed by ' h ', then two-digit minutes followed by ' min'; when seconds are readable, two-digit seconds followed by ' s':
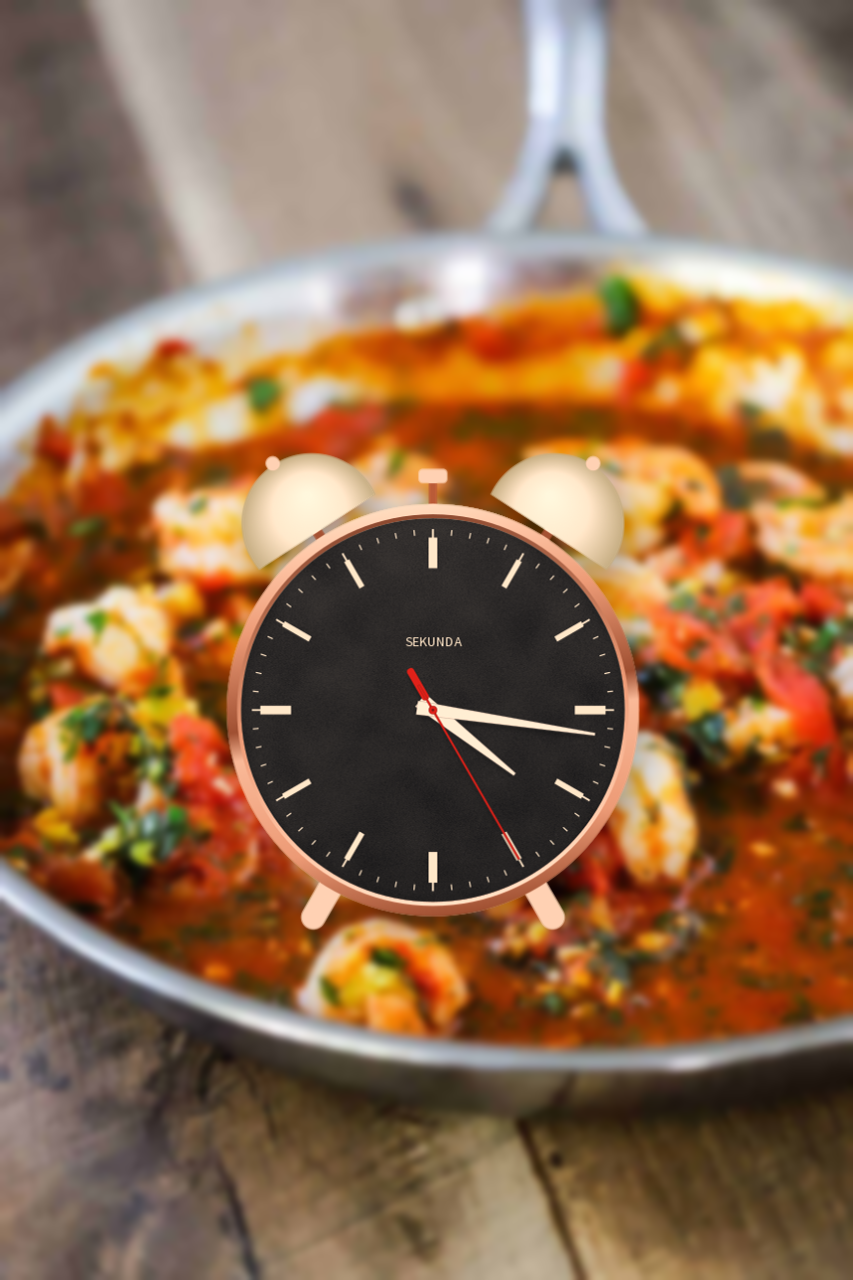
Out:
4 h 16 min 25 s
